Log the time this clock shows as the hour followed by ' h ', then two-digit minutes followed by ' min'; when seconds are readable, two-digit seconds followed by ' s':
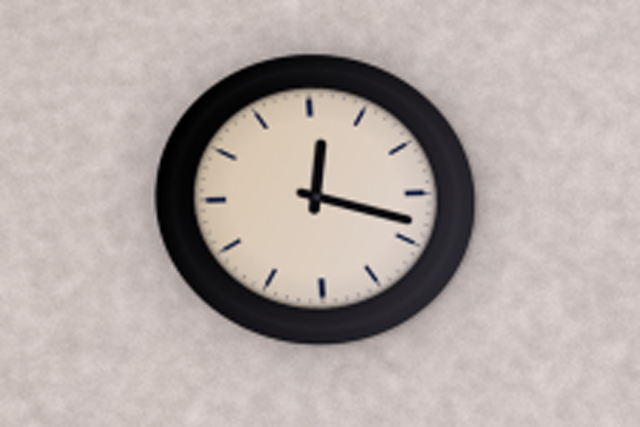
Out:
12 h 18 min
